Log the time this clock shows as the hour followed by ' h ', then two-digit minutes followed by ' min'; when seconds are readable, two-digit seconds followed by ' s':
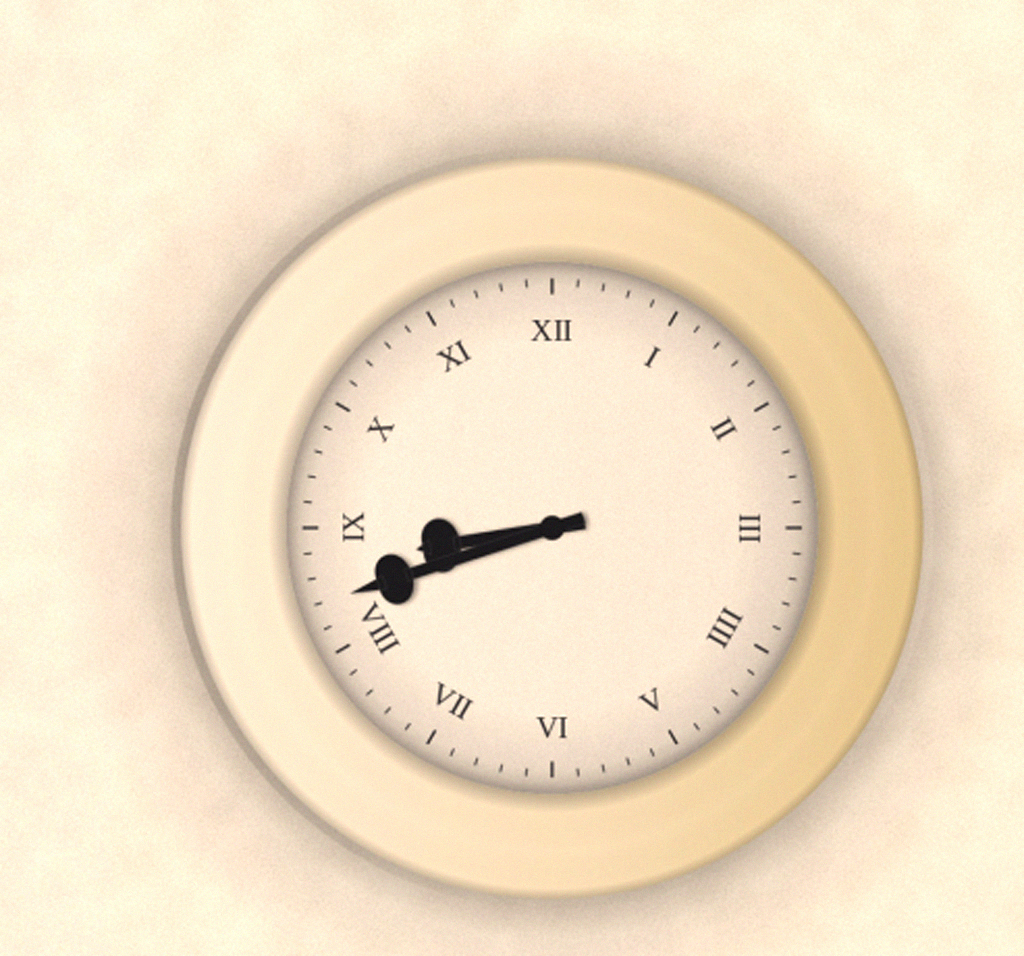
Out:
8 h 42 min
